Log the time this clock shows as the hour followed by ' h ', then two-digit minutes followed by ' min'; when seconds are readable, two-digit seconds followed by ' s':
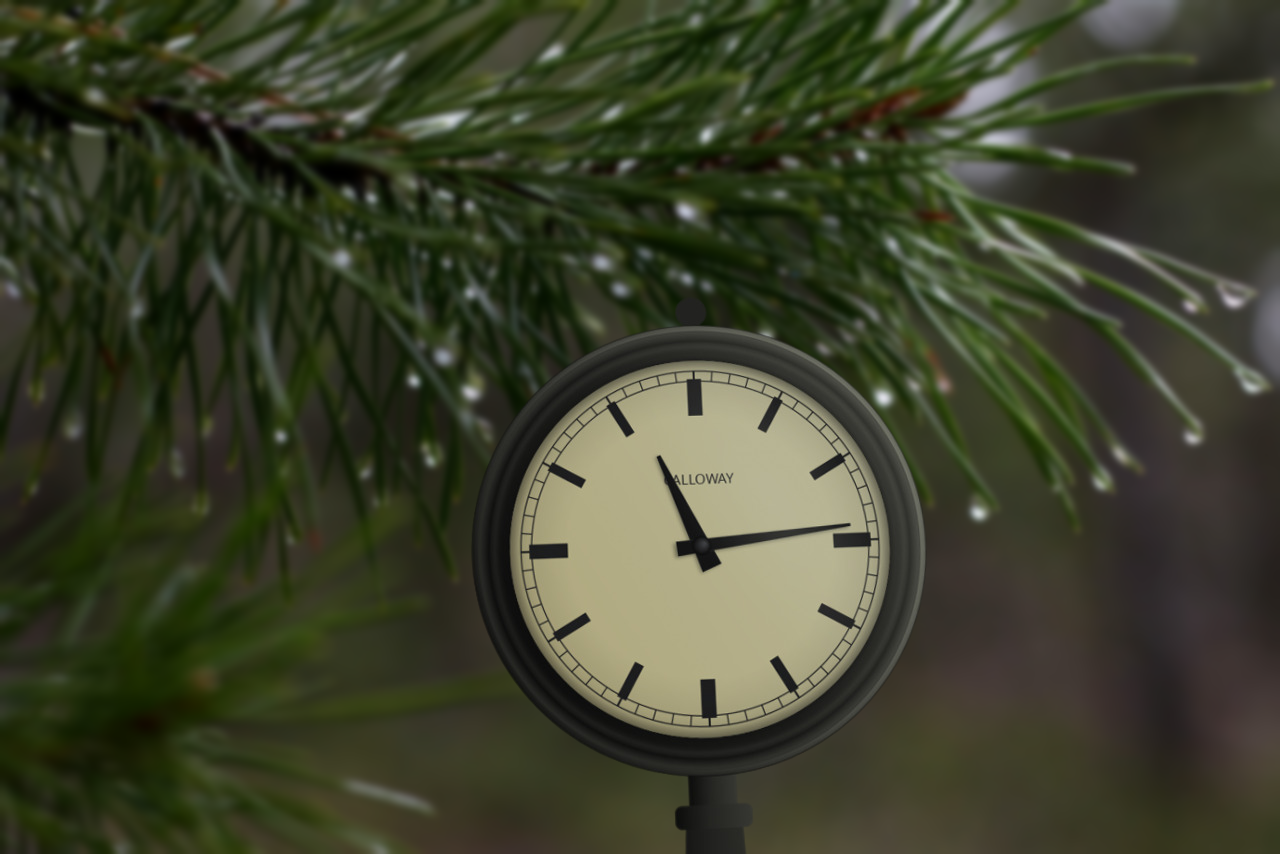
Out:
11 h 14 min
